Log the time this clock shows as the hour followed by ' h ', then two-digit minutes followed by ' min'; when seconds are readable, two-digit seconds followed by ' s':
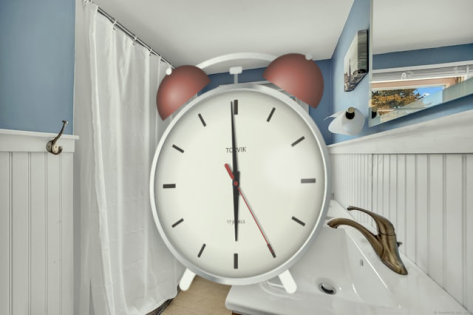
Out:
5 h 59 min 25 s
